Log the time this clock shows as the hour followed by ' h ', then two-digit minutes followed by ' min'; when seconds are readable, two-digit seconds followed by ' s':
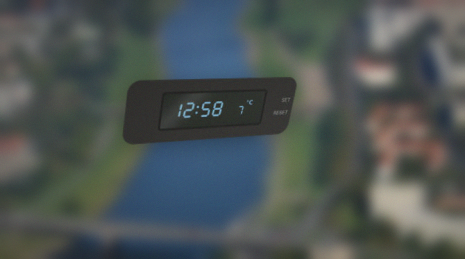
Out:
12 h 58 min
